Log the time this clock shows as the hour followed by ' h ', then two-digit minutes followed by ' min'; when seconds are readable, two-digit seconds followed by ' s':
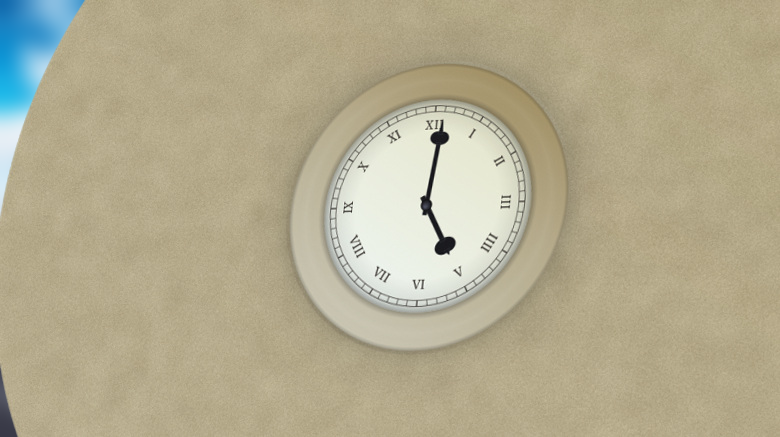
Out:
5 h 01 min
